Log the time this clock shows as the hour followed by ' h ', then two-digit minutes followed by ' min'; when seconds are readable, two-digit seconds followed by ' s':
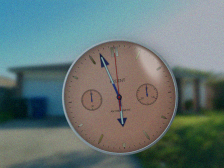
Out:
5 h 57 min
